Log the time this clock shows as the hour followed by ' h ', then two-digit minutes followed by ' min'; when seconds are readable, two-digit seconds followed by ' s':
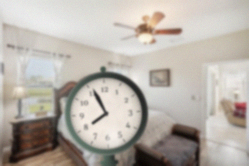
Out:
7 h 56 min
